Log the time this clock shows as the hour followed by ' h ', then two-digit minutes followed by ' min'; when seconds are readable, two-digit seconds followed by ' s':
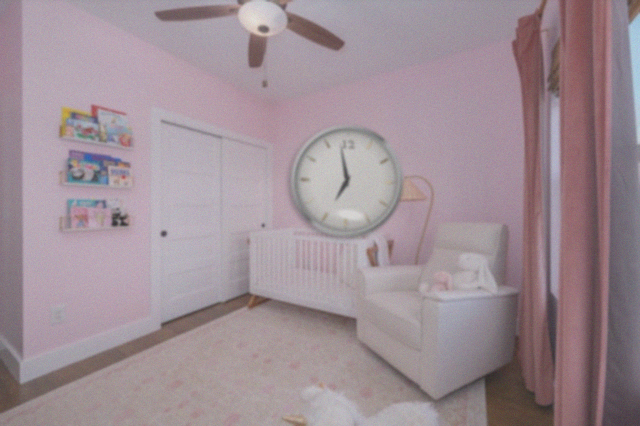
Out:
6 h 58 min
